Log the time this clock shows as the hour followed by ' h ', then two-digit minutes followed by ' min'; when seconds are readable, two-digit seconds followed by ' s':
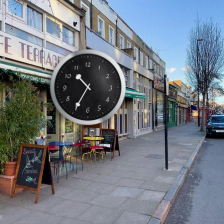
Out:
10 h 35 min
